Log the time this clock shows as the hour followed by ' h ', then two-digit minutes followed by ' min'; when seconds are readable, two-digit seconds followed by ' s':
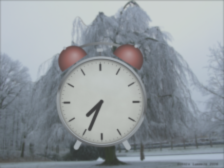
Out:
7 h 34 min
